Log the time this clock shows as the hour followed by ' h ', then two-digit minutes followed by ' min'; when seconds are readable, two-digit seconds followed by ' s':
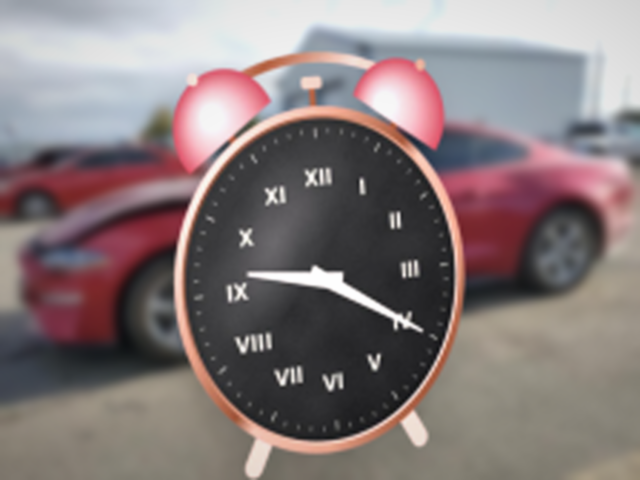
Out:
9 h 20 min
